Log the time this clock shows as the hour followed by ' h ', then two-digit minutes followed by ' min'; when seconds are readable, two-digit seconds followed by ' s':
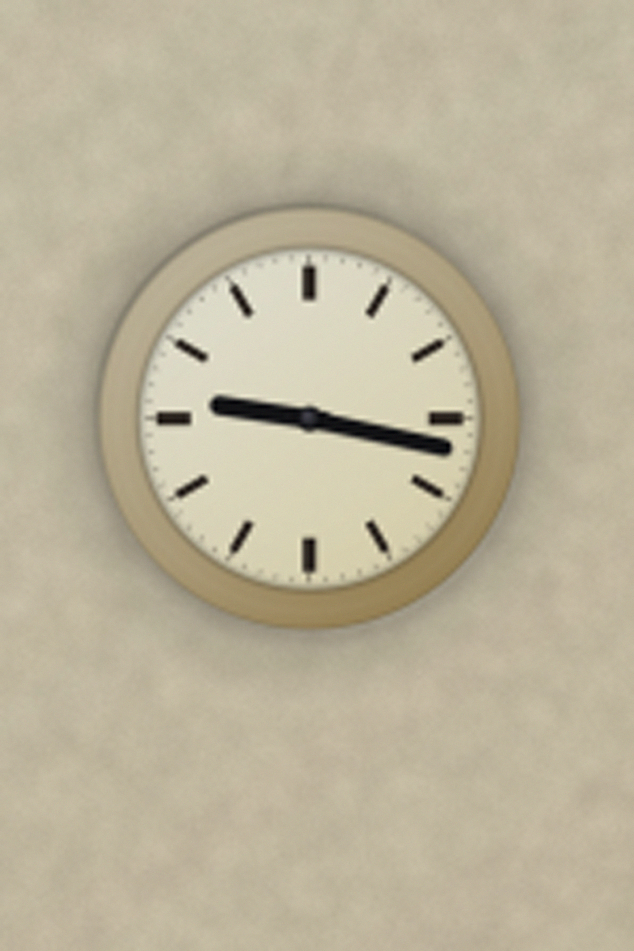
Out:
9 h 17 min
